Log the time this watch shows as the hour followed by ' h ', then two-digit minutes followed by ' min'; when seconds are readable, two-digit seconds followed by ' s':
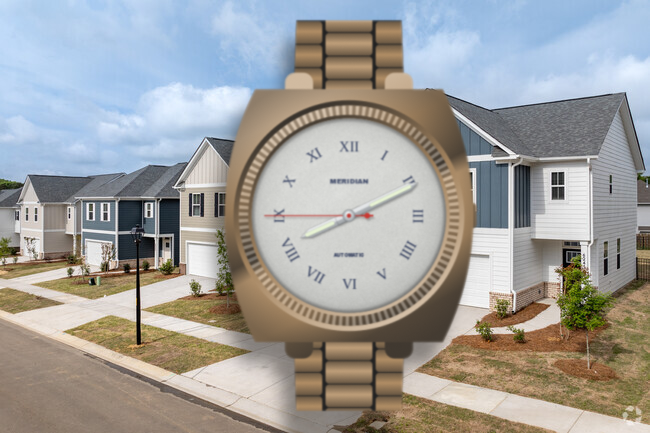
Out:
8 h 10 min 45 s
